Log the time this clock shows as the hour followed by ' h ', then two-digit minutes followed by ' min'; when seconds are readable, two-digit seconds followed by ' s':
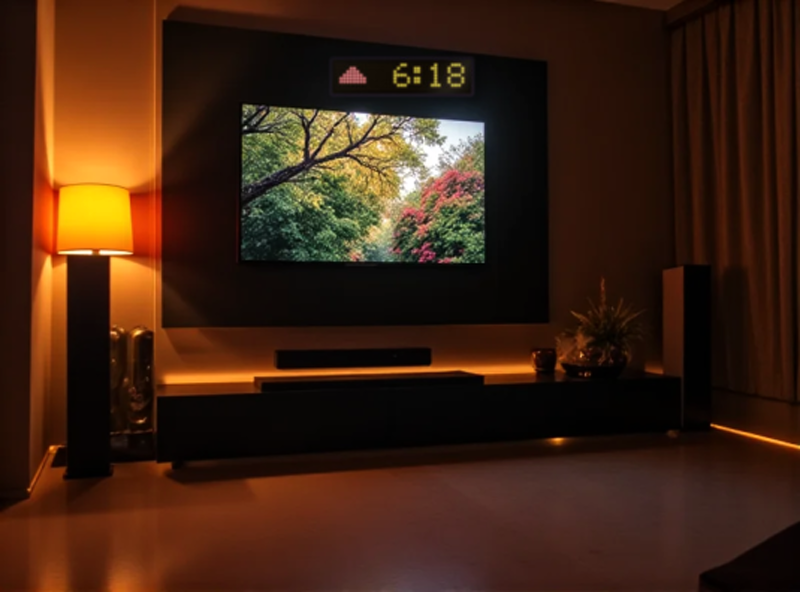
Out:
6 h 18 min
